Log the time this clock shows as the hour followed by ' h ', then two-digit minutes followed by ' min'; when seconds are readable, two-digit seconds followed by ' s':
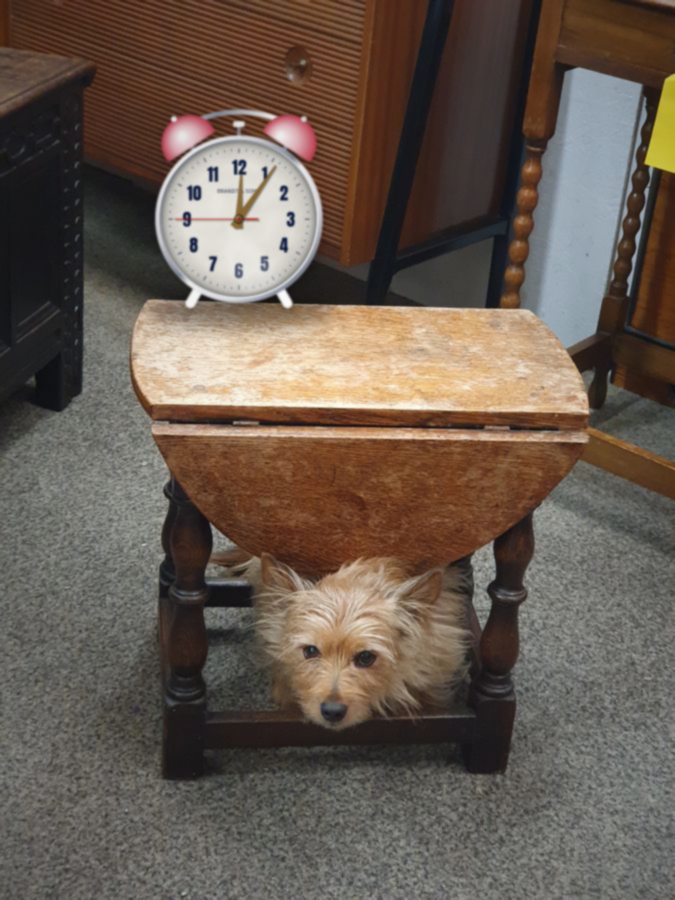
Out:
12 h 05 min 45 s
